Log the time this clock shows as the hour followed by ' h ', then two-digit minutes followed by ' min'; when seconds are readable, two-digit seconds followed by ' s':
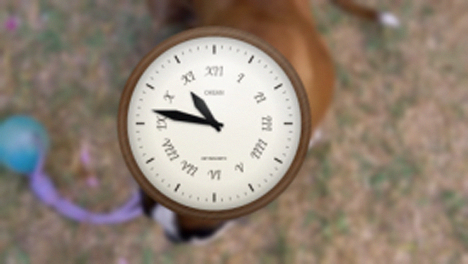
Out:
10 h 47 min
